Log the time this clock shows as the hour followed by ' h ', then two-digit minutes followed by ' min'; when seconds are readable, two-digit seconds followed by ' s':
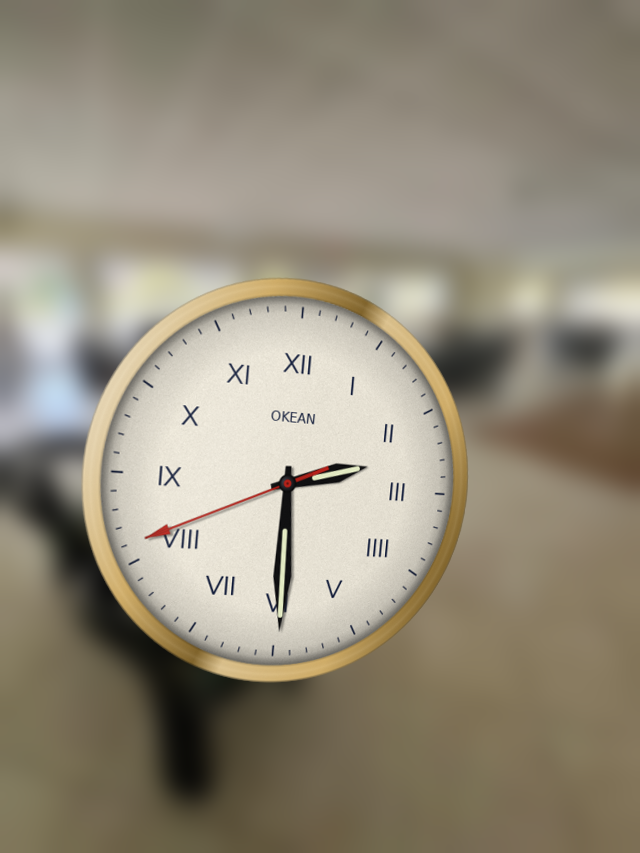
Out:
2 h 29 min 41 s
